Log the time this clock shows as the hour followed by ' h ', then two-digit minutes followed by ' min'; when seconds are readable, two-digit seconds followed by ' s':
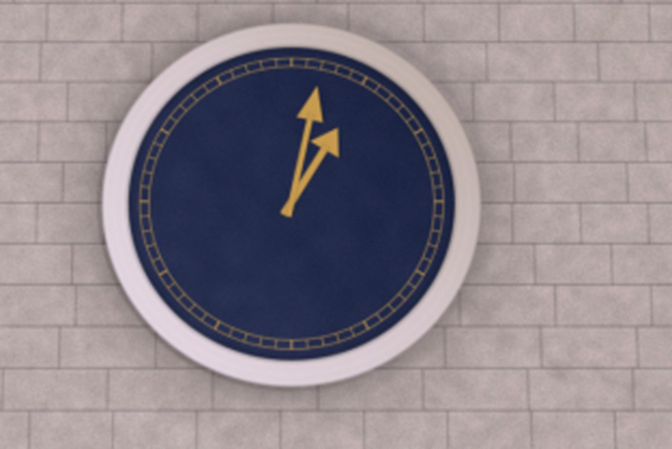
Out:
1 h 02 min
